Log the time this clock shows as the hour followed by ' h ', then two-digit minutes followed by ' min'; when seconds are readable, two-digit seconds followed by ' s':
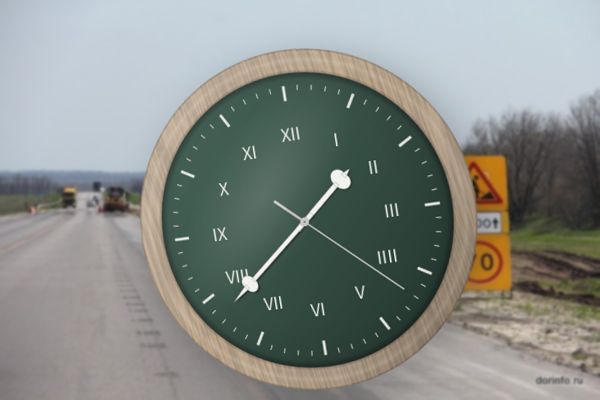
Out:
1 h 38 min 22 s
